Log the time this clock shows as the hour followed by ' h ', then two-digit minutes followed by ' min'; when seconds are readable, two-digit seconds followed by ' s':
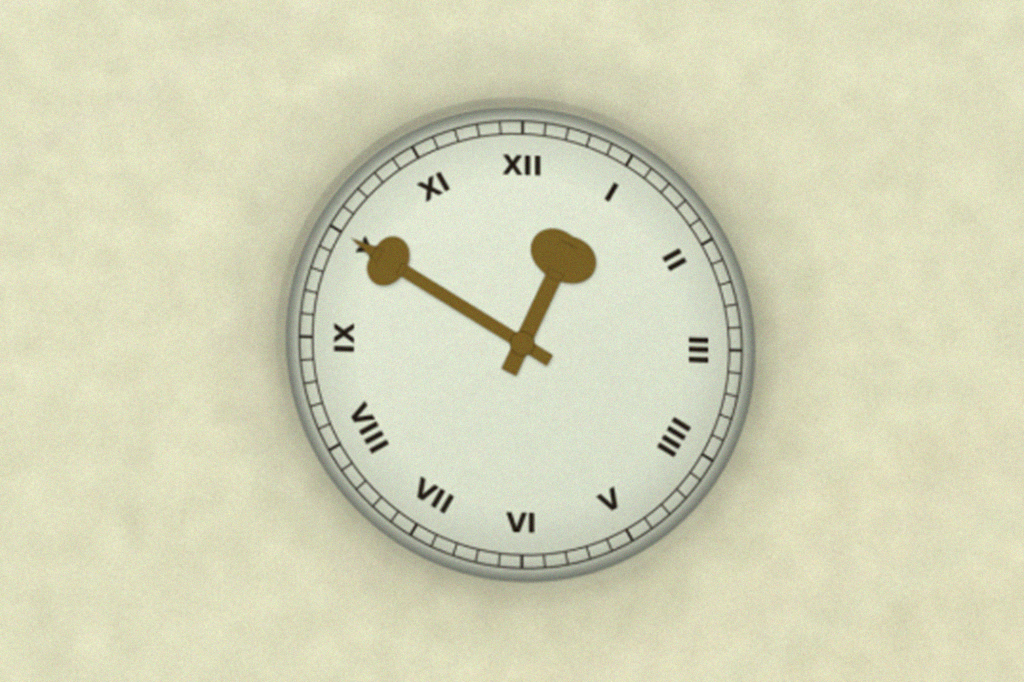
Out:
12 h 50 min
